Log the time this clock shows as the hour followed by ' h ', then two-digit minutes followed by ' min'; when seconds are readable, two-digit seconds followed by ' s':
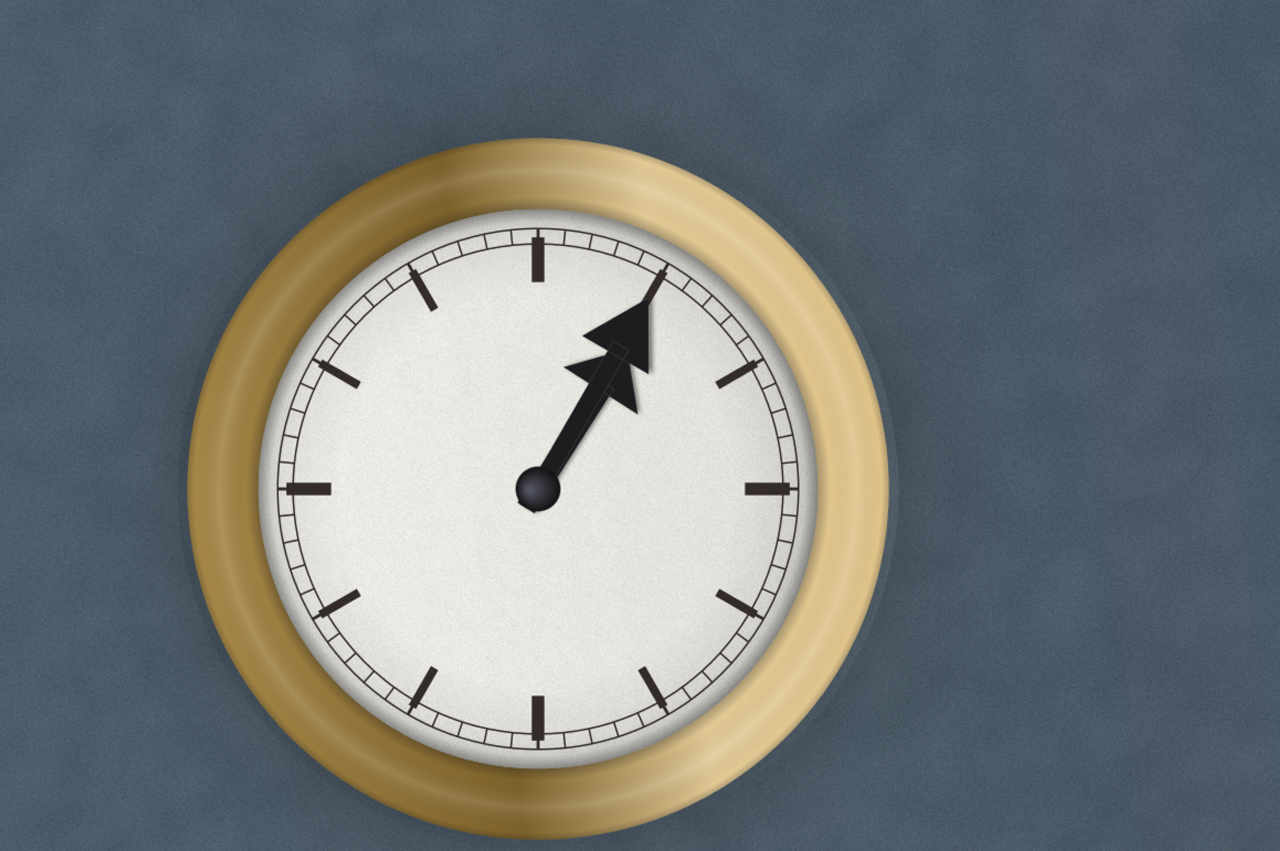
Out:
1 h 05 min
